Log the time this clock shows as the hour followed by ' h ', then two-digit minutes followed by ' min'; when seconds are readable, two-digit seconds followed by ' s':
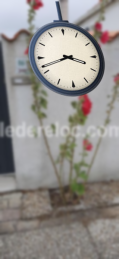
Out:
3 h 42 min
